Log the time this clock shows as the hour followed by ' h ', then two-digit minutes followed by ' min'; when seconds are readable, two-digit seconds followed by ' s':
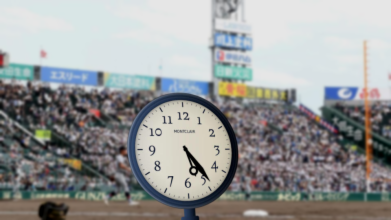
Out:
5 h 24 min
